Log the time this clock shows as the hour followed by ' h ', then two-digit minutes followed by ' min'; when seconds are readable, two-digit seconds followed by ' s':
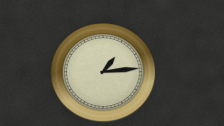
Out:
1 h 14 min
